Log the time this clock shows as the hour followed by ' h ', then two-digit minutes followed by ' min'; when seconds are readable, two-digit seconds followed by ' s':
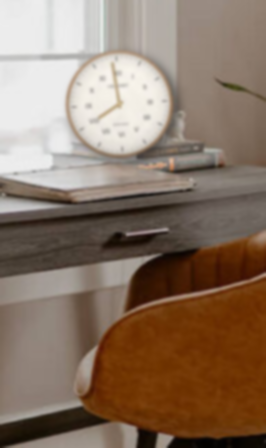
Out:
7 h 59 min
